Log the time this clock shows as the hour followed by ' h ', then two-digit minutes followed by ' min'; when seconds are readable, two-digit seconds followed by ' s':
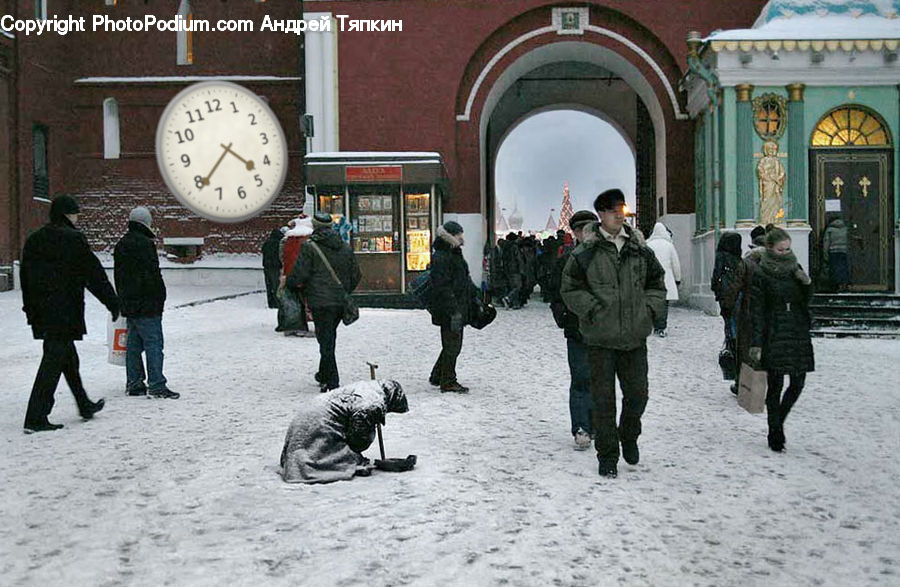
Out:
4 h 39 min
